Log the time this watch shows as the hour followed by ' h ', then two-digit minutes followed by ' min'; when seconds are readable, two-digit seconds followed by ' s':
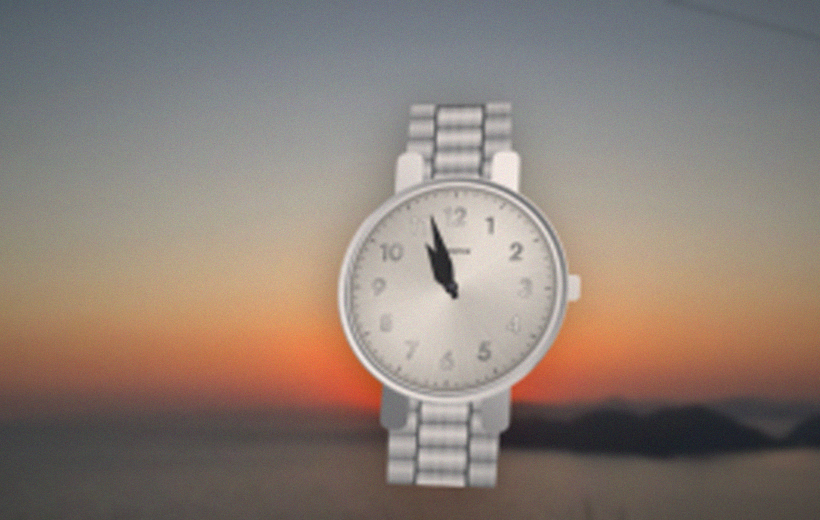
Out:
10 h 57 min
